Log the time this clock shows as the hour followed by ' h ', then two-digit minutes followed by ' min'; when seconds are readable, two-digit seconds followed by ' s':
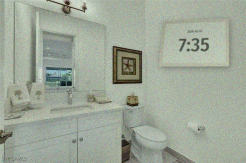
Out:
7 h 35 min
